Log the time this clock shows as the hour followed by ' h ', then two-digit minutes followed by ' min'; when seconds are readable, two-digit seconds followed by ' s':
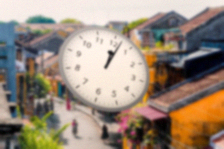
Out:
12 h 02 min
